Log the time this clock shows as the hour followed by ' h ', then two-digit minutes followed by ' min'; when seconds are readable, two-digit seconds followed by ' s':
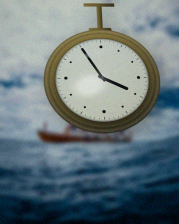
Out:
3 h 55 min
